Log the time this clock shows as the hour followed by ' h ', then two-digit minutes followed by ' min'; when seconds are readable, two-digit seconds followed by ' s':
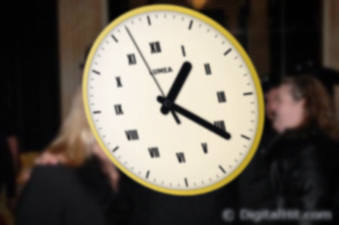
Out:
1 h 20 min 57 s
